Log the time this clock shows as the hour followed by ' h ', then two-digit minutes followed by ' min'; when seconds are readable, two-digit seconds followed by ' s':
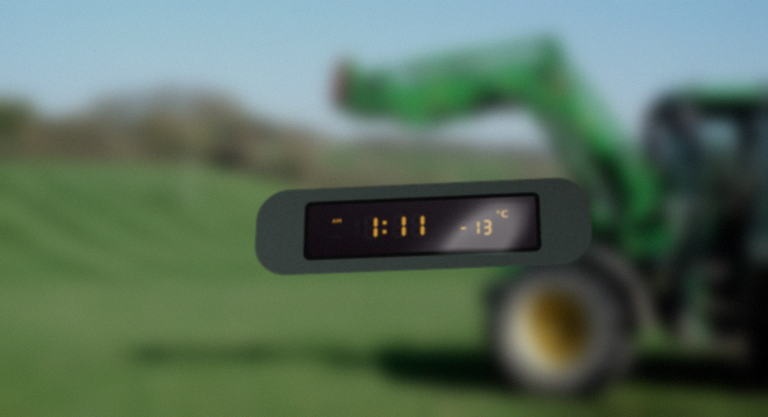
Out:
1 h 11 min
